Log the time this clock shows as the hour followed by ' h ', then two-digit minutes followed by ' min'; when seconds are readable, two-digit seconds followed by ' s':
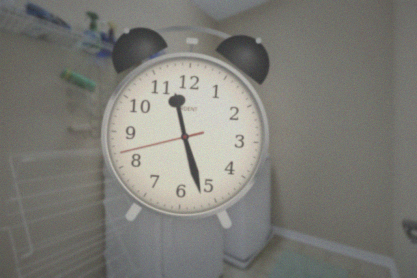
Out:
11 h 26 min 42 s
